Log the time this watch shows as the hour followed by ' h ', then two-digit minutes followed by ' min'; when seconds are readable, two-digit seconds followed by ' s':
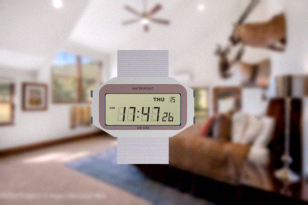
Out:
17 h 47 min 26 s
